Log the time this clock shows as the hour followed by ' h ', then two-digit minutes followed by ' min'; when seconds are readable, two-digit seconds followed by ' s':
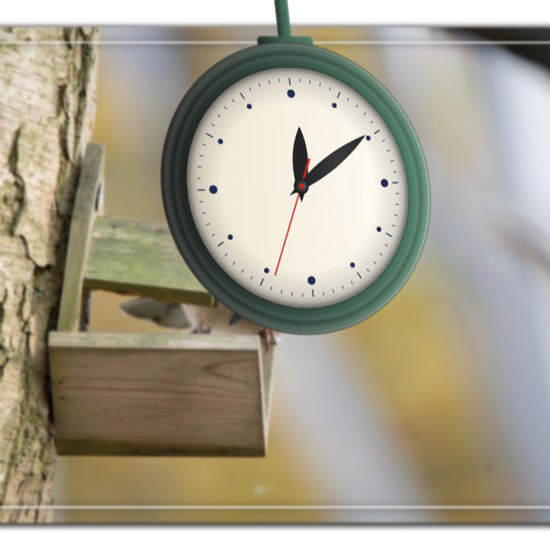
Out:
12 h 09 min 34 s
